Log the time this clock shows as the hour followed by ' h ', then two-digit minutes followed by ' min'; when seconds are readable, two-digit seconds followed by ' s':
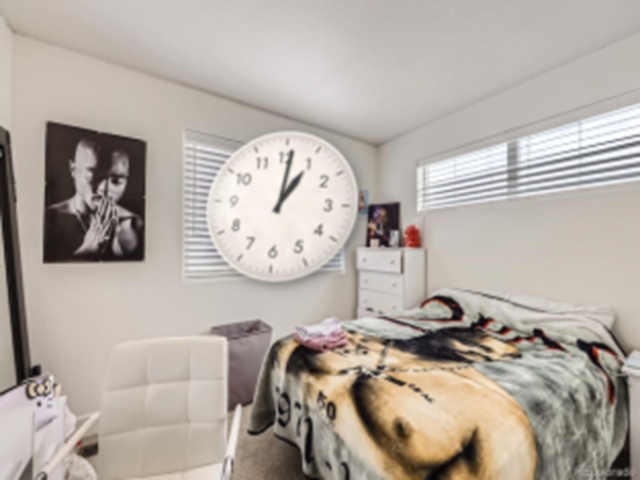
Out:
1 h 01 min
